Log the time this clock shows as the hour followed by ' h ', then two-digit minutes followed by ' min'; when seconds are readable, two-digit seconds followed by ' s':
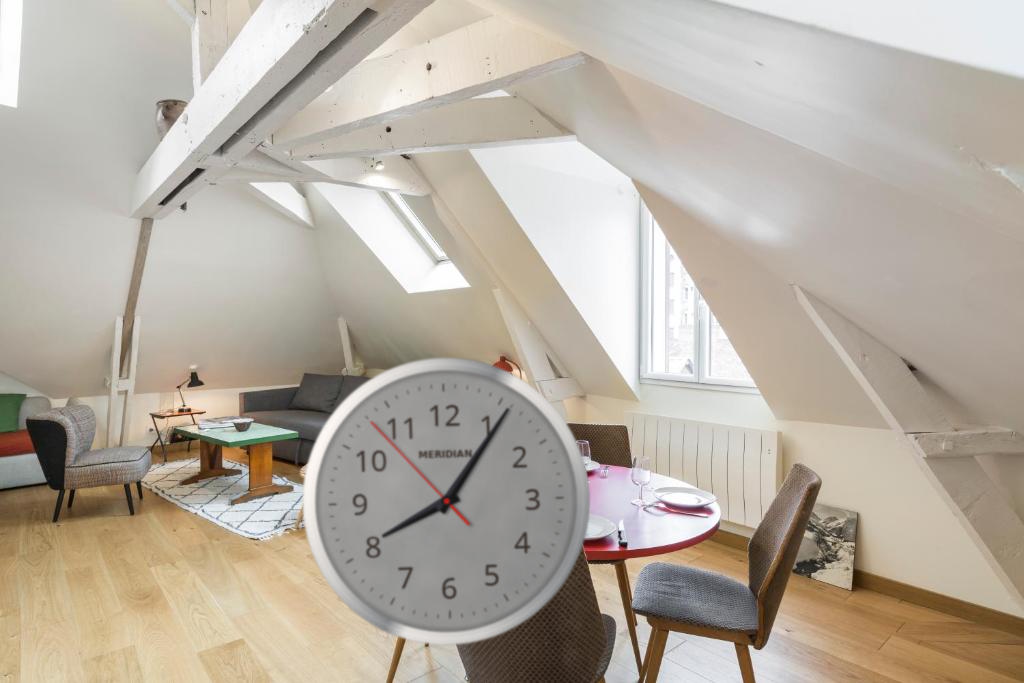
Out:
8 h 05 min 53 s
